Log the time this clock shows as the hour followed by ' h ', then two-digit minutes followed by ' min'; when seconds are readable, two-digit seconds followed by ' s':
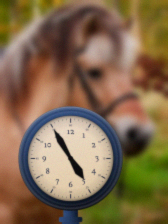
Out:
4 h 55 min
